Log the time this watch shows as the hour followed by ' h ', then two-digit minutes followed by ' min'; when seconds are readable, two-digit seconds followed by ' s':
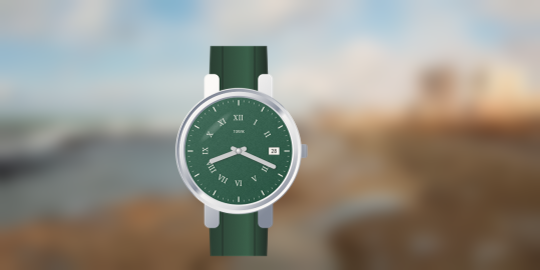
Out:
8 h 19 min
